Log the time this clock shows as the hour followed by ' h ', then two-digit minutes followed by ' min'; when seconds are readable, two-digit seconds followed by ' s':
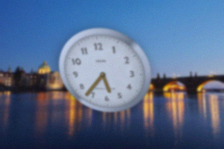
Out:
5 h 37 min
